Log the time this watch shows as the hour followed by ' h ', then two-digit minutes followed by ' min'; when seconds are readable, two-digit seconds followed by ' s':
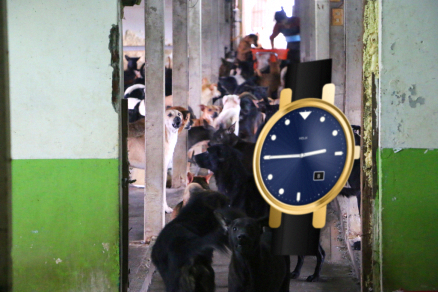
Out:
2 h 45 min
